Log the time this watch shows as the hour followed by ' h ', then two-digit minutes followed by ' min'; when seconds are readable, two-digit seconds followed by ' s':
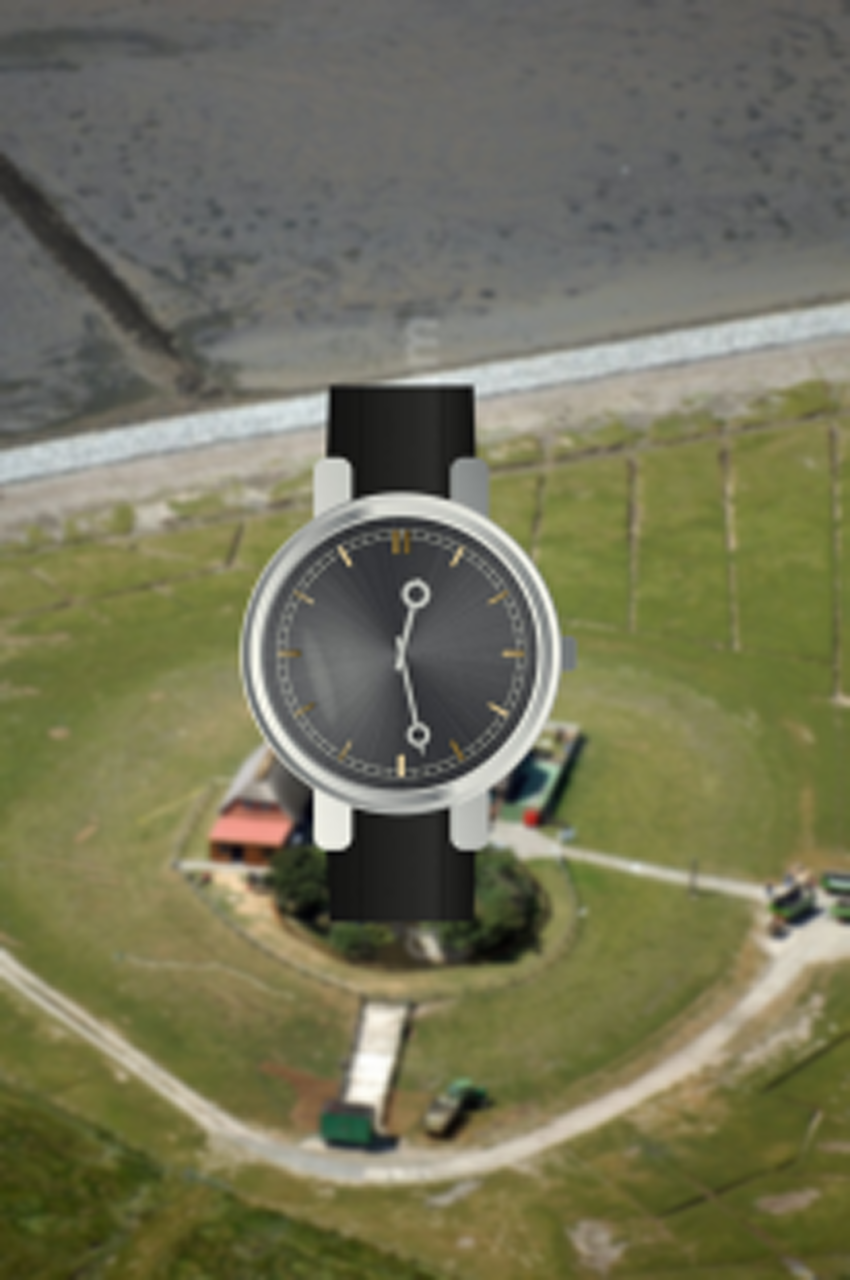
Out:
12 h 28 min
